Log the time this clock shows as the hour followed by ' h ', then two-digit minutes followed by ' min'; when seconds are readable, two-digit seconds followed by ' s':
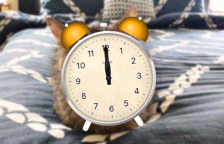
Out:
12 h 00 min
